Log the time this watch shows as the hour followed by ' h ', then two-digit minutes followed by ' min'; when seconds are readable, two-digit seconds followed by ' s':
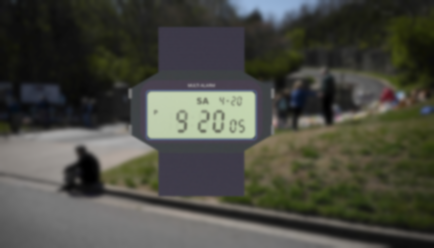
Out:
9 h 20 min 05 s
